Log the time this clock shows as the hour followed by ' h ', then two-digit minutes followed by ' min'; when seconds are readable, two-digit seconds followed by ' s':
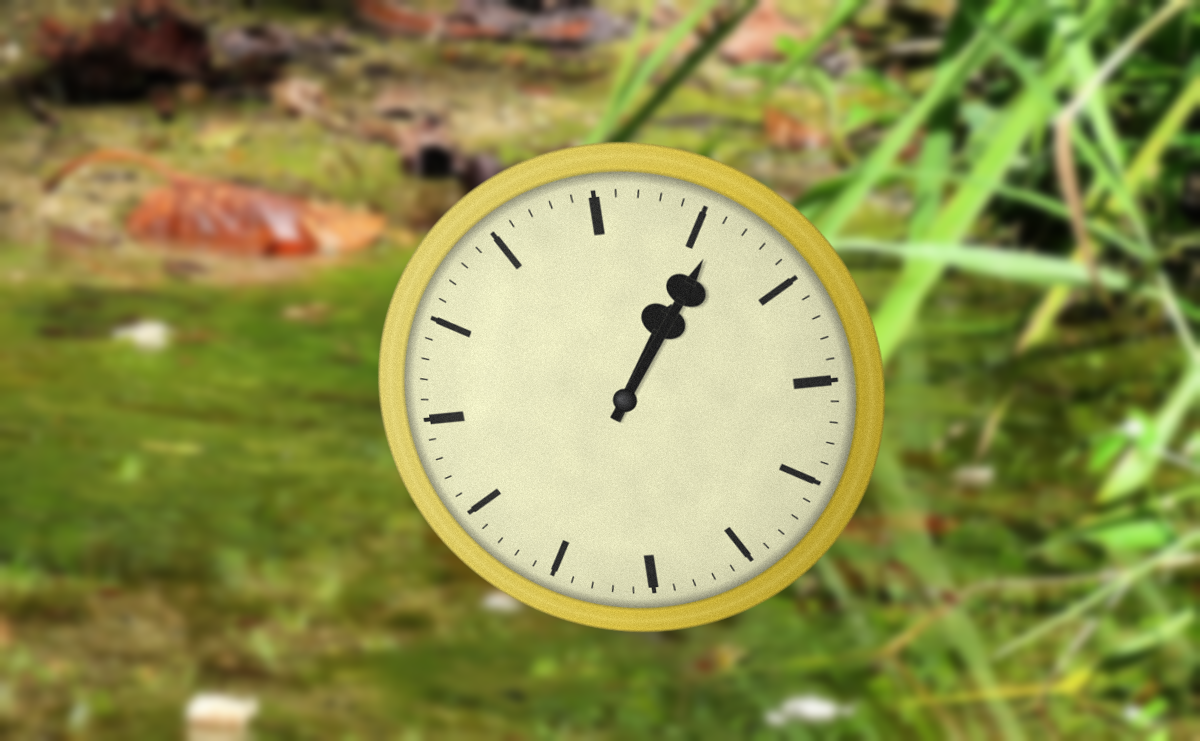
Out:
1 h 06 min
